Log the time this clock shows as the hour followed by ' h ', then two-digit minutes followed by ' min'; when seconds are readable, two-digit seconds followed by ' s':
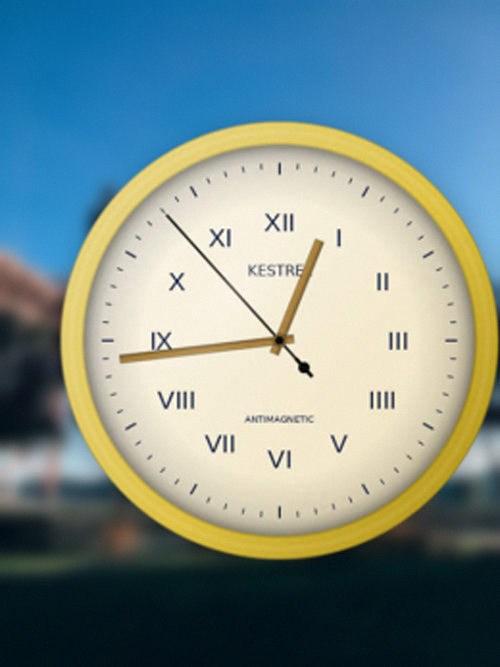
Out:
12 h 43 min 53 s
